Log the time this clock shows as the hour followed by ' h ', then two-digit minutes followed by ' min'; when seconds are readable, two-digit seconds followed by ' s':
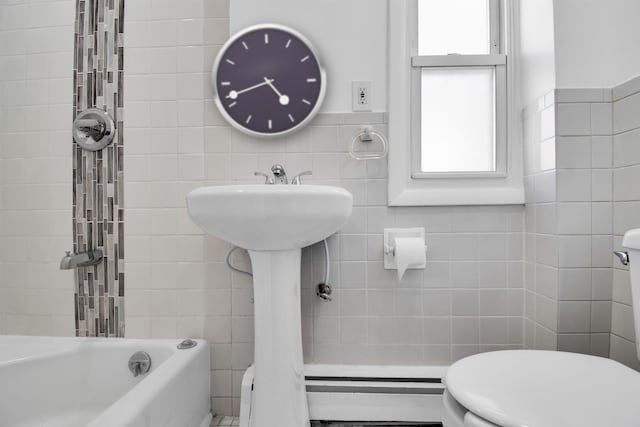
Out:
4 h 42 min
